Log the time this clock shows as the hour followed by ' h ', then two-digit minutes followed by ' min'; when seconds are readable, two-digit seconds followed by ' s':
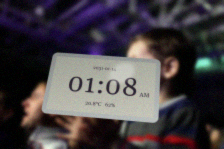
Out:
1 h 08 min
